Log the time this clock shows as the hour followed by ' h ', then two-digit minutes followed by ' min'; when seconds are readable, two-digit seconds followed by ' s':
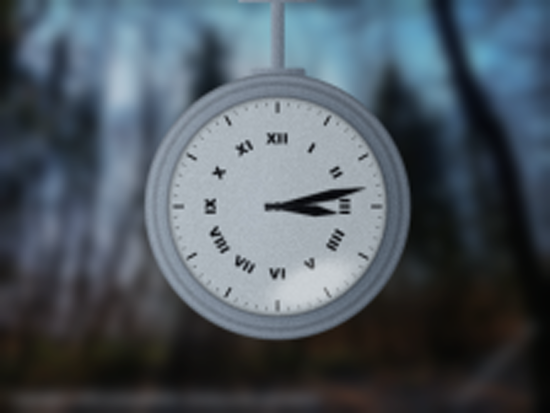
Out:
3 h 13 min
